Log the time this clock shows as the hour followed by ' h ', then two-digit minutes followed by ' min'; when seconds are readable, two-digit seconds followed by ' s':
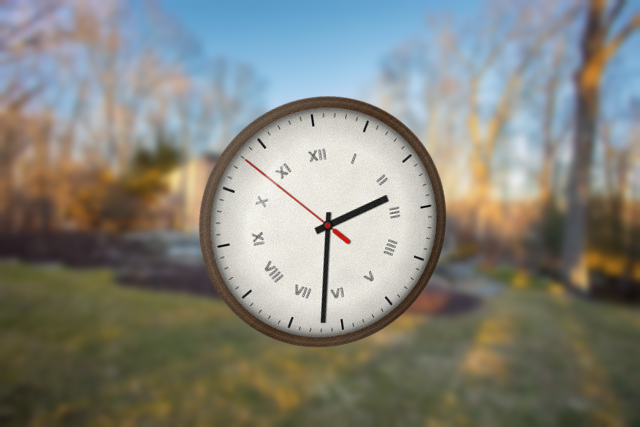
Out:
2 h 31 min 53 s
